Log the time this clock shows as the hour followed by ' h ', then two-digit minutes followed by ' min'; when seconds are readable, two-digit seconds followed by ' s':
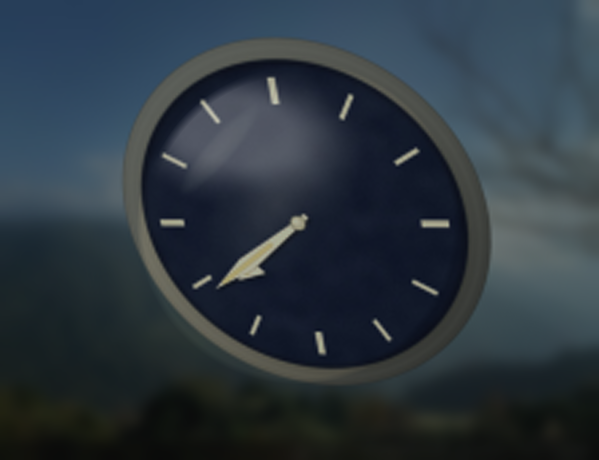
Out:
7 h 39 min
